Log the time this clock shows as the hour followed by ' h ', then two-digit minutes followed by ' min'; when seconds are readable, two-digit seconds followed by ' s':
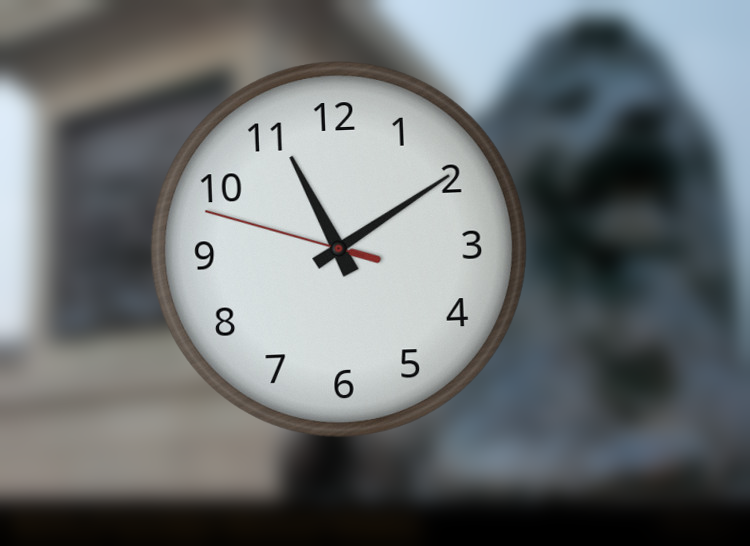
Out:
11 h 09 min 48 s
